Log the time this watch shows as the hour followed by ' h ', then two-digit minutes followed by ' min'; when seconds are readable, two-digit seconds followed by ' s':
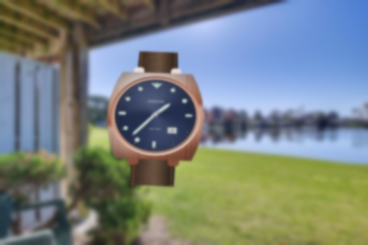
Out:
1 h 37 min
